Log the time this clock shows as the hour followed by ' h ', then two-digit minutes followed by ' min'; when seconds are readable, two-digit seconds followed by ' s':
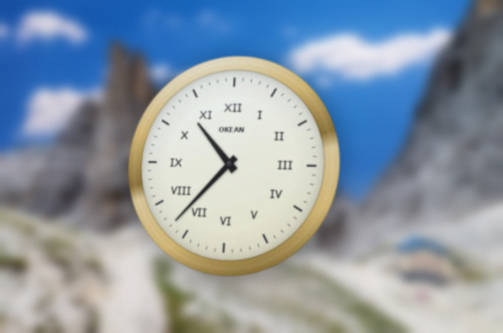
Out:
10 h 37 min
